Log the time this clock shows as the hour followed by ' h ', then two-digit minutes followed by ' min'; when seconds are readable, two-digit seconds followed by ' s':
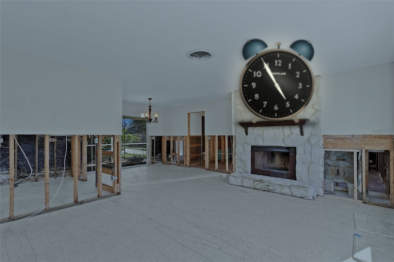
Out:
4 h 55 min
